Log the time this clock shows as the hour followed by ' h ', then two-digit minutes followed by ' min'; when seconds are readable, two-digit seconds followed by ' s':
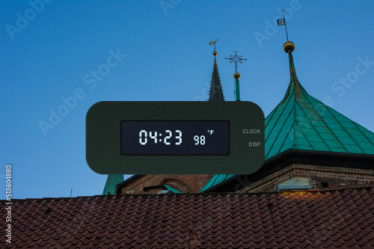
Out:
4 h 23 min
